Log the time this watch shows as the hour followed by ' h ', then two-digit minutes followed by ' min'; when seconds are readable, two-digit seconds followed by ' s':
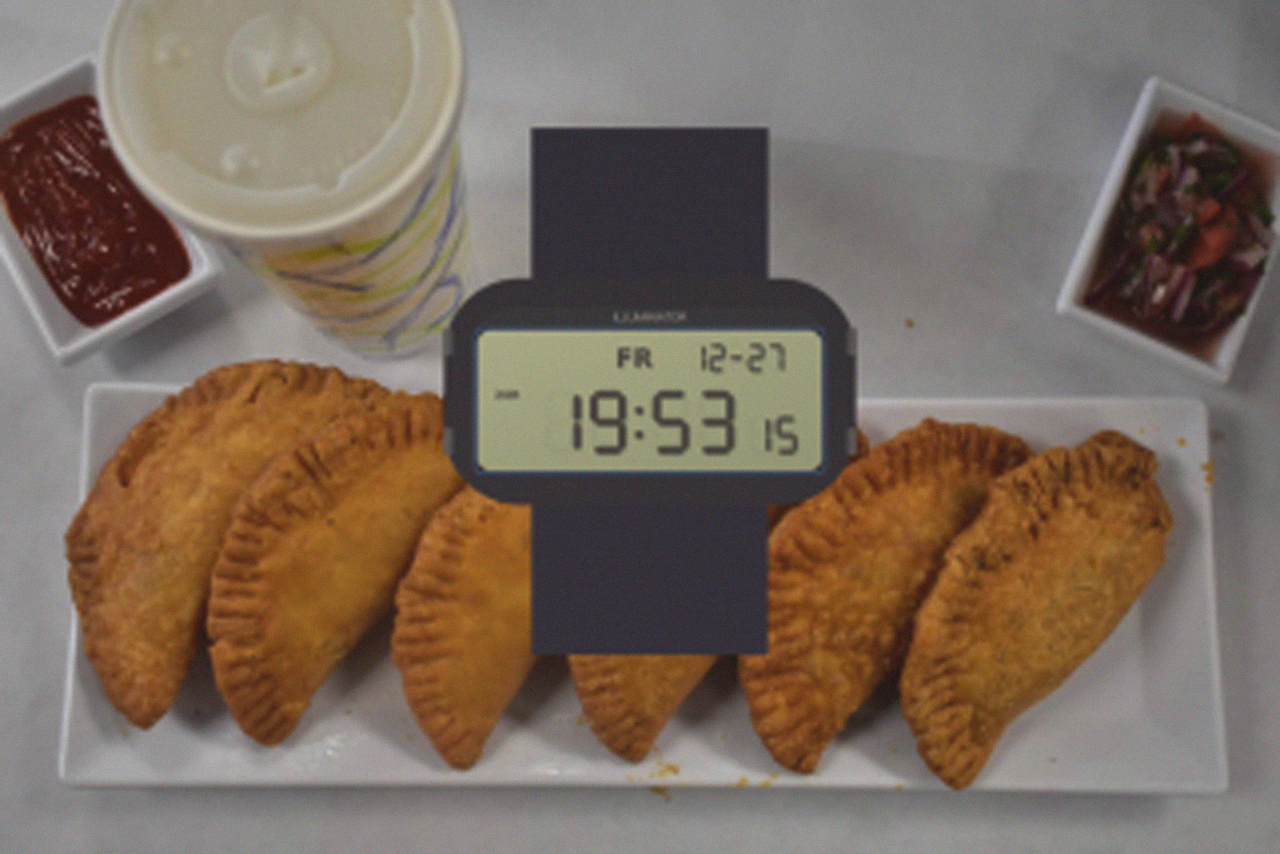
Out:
19 h 53 min 15 s
